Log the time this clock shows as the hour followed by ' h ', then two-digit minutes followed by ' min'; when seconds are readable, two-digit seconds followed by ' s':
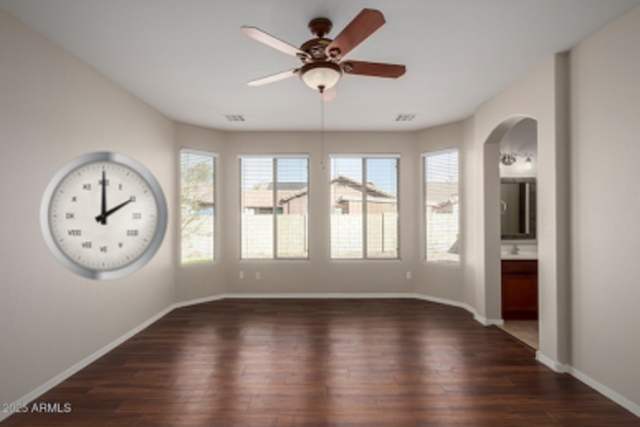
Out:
2 h 00 min
